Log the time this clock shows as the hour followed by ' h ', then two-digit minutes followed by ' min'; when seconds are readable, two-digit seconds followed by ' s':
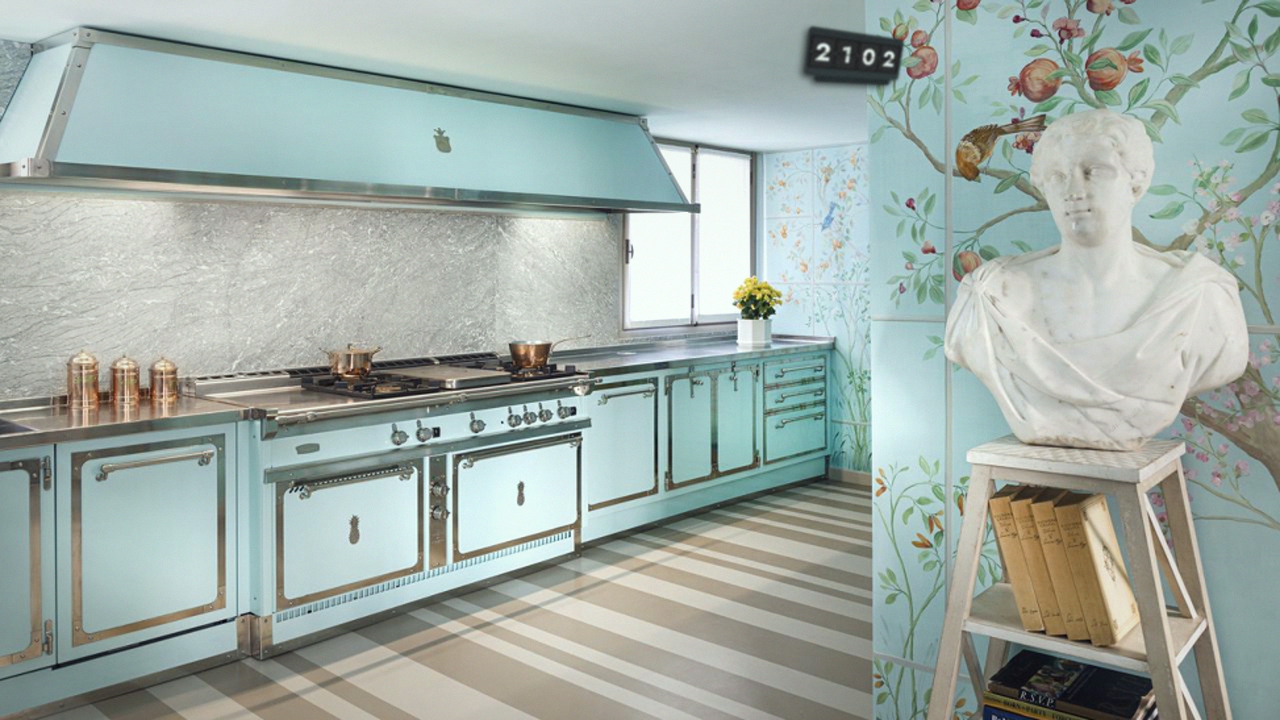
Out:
21 h 02 min
